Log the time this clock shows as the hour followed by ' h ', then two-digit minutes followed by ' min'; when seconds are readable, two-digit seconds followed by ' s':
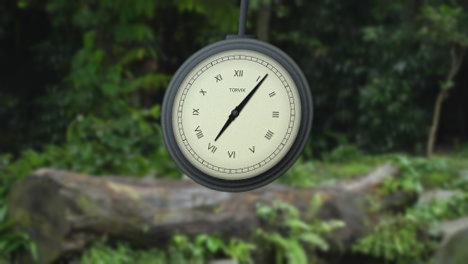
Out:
7 h 06 min
